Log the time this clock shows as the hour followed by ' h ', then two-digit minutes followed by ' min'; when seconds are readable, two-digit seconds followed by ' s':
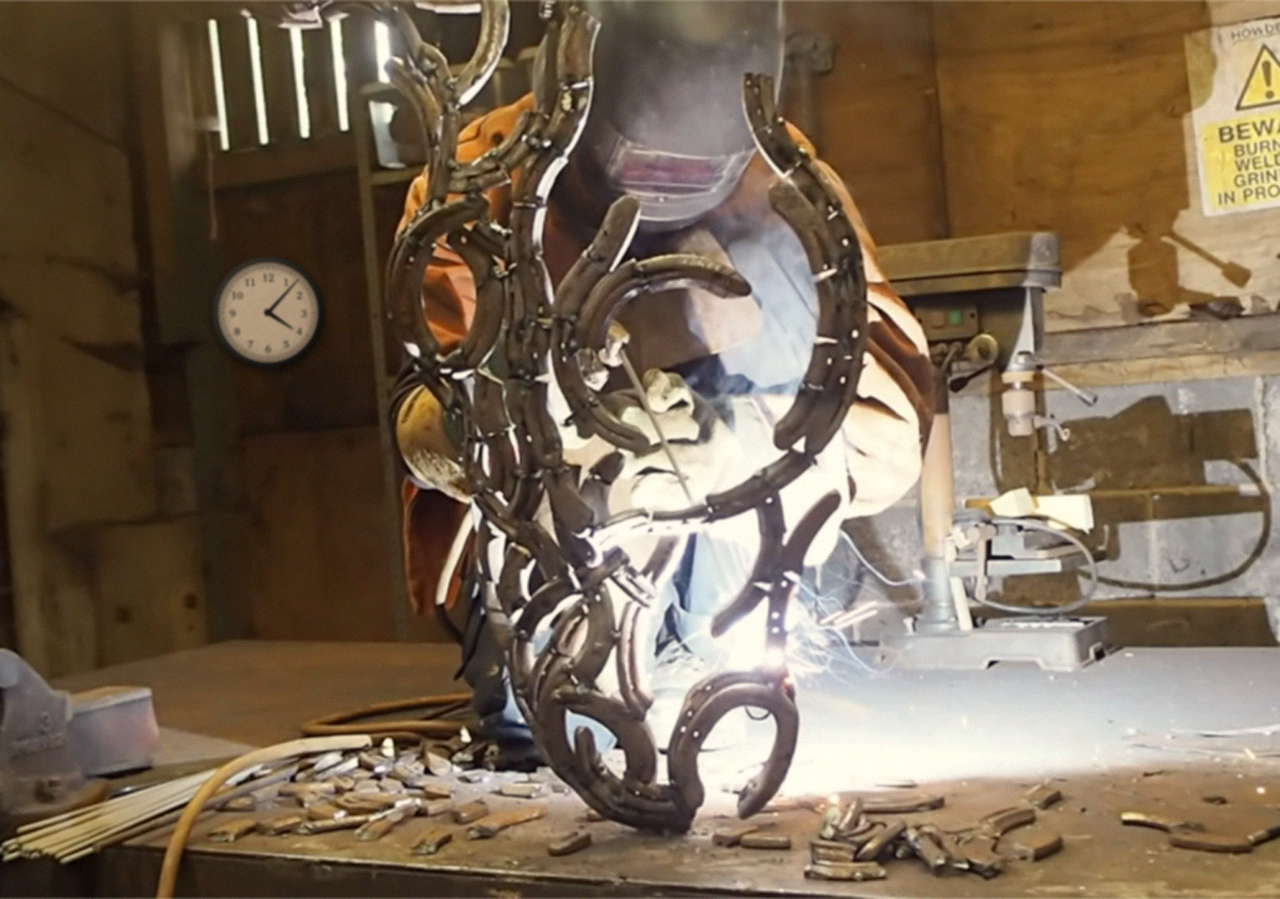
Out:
4 h 07 min
